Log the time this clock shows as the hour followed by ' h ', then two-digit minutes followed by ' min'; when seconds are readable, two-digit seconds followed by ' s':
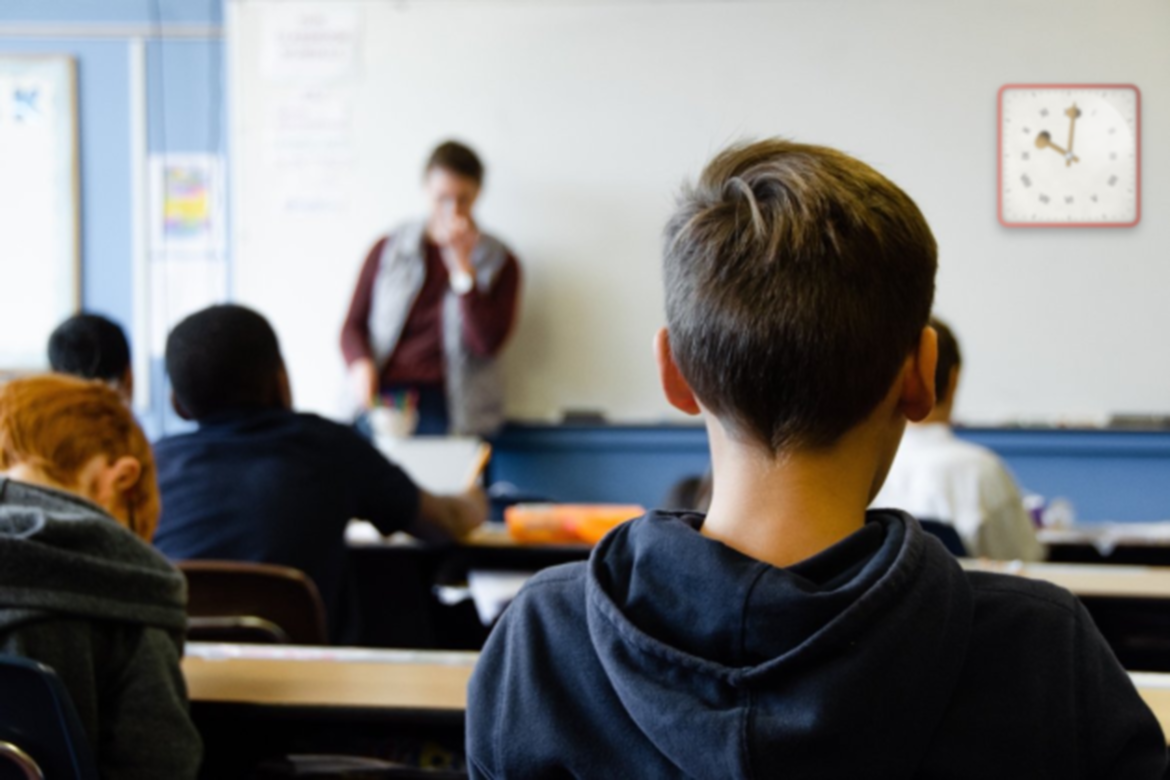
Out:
10 h 01 min
